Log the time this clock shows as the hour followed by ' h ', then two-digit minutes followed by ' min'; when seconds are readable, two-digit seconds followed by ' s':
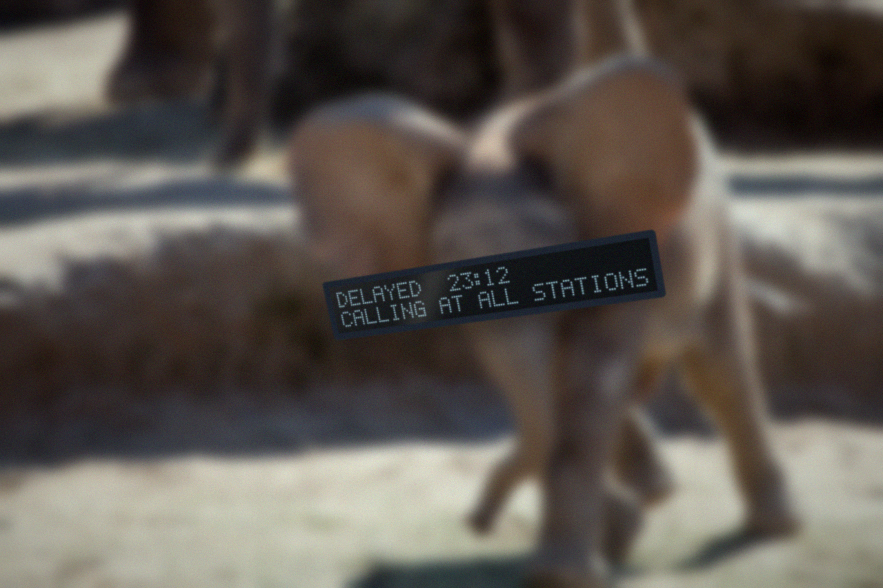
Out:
23 h 12 min
